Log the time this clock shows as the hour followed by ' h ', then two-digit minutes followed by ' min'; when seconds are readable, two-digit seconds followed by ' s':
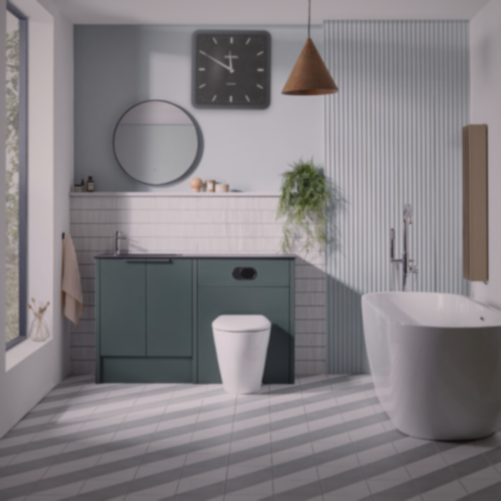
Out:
11 h 50 min
